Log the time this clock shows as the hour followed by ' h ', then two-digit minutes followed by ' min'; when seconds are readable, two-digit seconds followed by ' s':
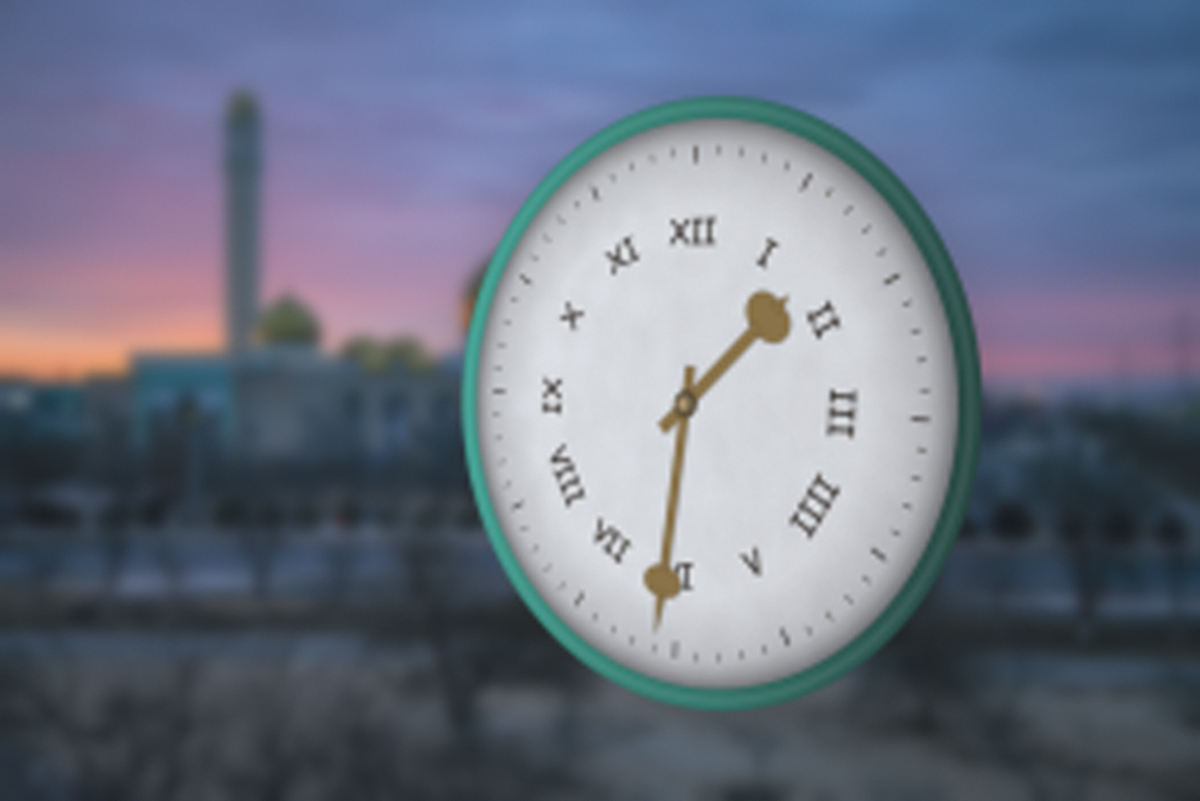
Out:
1 h 31 min
